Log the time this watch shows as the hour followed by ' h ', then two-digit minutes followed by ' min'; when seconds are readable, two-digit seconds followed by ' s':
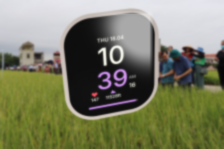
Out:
10 h 39 min
